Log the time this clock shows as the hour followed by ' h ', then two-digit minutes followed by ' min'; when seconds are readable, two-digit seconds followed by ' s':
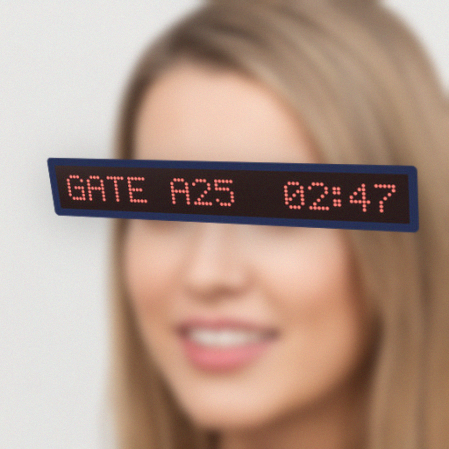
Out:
2 h 47 min
